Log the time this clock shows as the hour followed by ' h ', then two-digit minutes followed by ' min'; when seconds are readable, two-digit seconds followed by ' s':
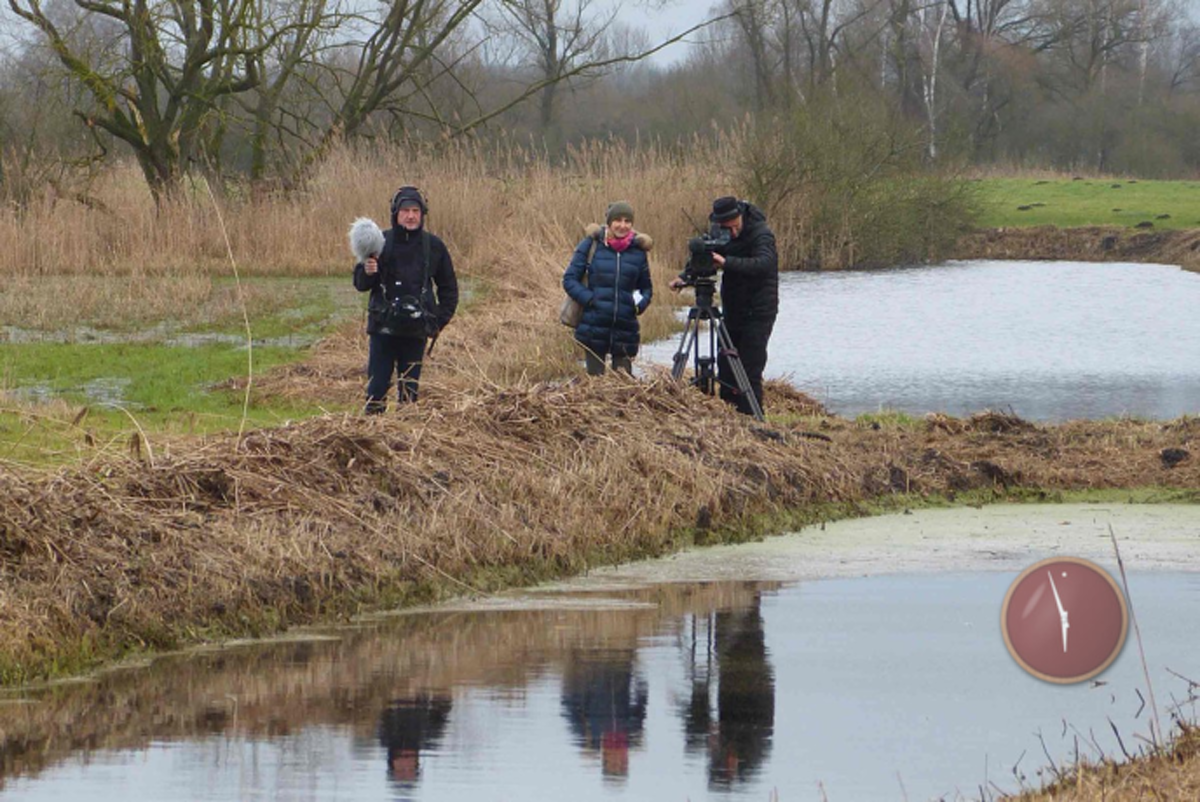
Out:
5 h 57 min
